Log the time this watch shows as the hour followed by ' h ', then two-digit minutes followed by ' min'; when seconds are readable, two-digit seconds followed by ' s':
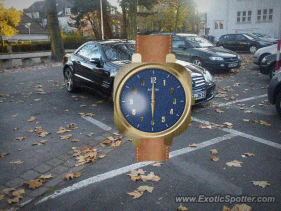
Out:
6 h 00 min
